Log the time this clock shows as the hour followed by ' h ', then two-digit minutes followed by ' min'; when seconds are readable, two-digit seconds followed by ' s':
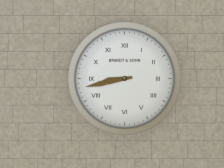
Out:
8 h 43 min
